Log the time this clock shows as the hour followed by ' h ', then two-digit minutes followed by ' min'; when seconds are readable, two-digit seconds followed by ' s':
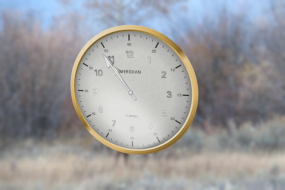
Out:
10 h 54 min
